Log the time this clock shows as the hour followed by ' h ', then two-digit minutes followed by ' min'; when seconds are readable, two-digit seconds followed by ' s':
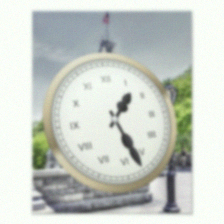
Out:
1 h 27 min
